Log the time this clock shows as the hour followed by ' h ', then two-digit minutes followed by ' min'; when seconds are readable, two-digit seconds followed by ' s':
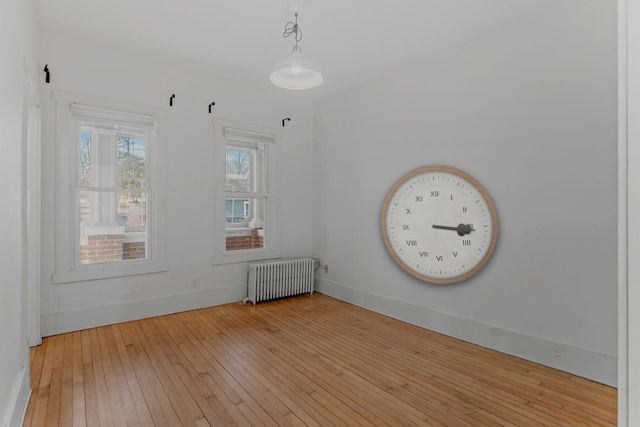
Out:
3 h 16 min
